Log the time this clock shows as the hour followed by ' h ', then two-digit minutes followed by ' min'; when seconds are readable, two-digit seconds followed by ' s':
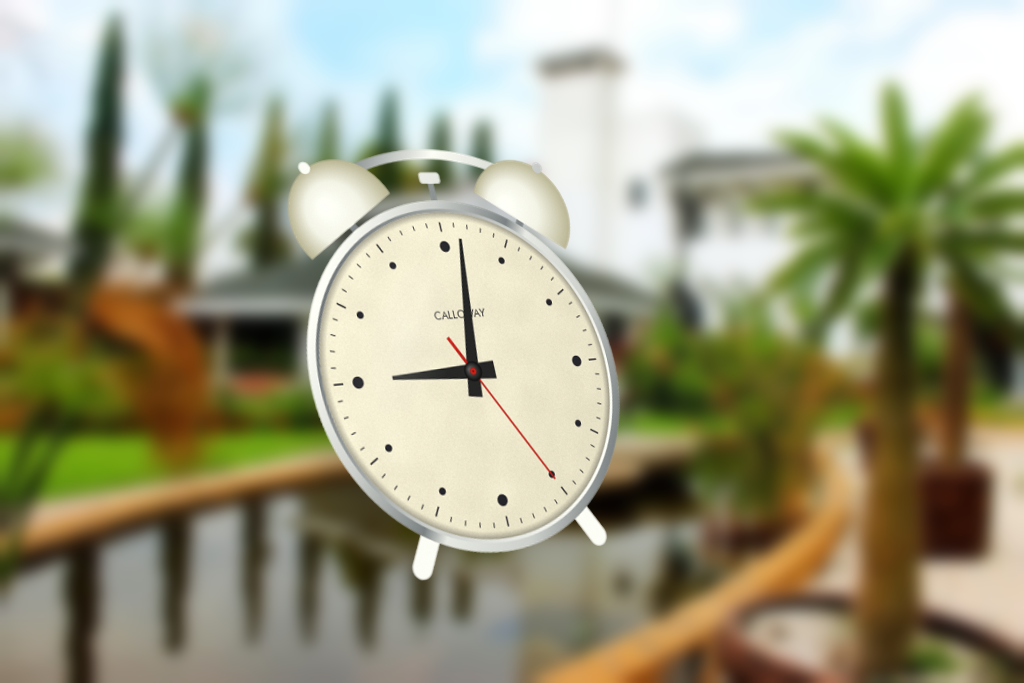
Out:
9 h 01 min 25 s
